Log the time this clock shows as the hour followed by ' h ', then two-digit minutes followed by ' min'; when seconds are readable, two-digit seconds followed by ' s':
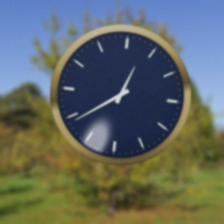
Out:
12 h 39 min
